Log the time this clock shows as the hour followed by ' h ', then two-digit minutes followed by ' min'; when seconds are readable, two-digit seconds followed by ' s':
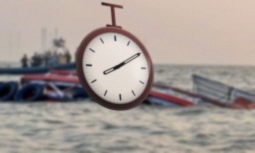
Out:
8 h 10 min
